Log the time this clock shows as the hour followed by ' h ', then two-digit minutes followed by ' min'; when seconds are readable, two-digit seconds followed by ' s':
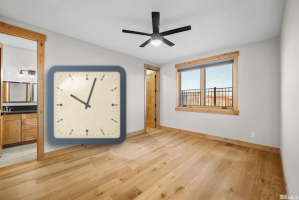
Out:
10 h 03 min
